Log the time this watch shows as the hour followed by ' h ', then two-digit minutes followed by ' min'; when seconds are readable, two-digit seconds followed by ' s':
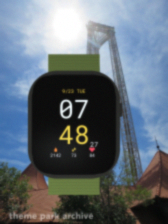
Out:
7 h 48 min
